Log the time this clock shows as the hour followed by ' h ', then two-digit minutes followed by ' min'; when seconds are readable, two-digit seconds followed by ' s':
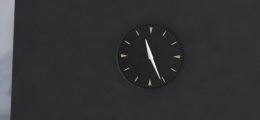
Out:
11 h 26 min
